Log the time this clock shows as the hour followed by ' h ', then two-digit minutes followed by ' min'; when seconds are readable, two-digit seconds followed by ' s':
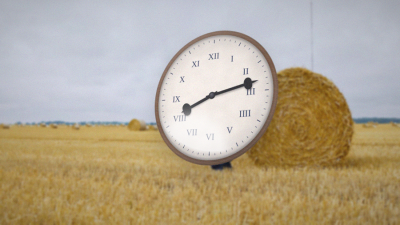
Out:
8 h 13 min
